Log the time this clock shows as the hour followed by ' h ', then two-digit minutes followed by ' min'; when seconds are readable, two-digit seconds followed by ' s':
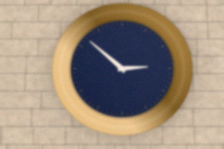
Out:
2 h 52 min
